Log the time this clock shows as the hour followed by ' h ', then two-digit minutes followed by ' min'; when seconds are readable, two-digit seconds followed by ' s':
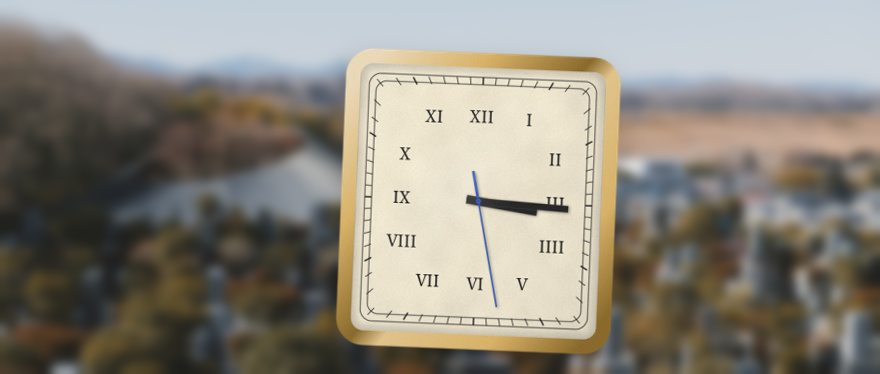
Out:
3 h 15 min 28 s
